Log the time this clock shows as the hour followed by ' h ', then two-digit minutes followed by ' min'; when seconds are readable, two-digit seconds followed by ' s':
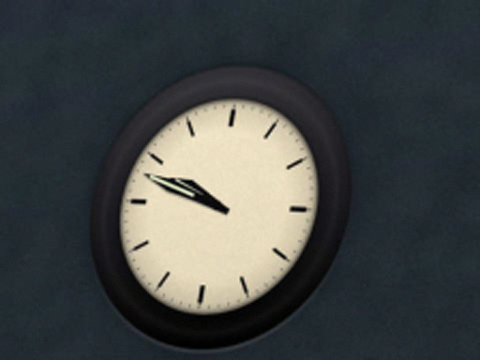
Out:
9 h 48 min
